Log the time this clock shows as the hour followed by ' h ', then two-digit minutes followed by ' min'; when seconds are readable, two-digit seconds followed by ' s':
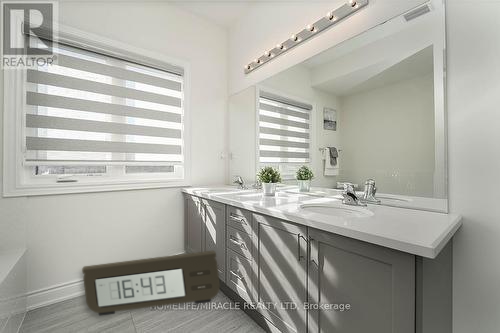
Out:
16 h 43 min
